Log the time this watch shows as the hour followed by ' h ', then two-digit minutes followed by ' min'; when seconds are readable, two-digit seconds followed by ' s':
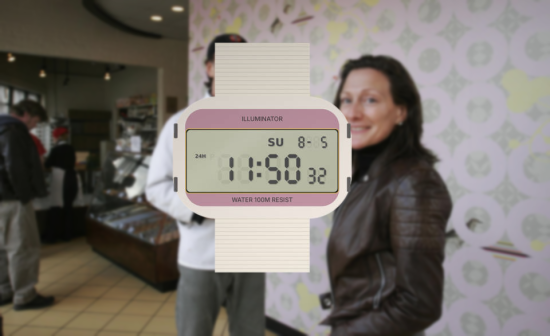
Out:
11 h 50 min 32 s
